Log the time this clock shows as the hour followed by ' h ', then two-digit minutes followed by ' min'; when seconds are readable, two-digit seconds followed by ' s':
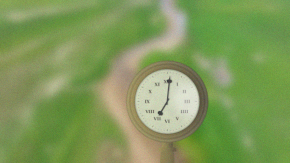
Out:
7 h 01 min
